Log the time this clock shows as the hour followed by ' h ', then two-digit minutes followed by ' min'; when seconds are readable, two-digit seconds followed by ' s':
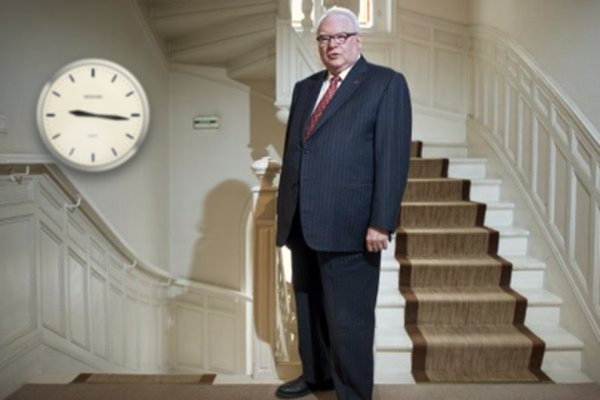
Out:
9 h 16 min
